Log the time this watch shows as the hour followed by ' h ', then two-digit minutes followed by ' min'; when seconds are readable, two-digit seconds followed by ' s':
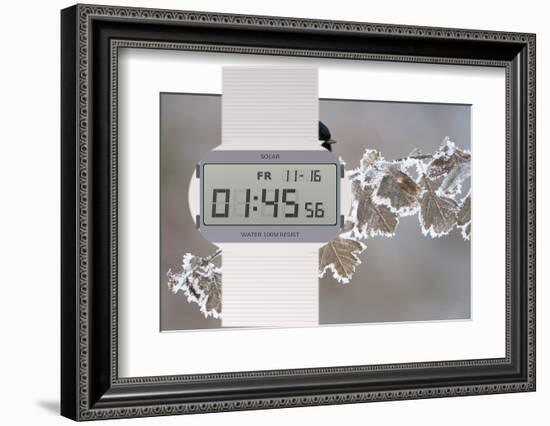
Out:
1 h 45 min 56 s
